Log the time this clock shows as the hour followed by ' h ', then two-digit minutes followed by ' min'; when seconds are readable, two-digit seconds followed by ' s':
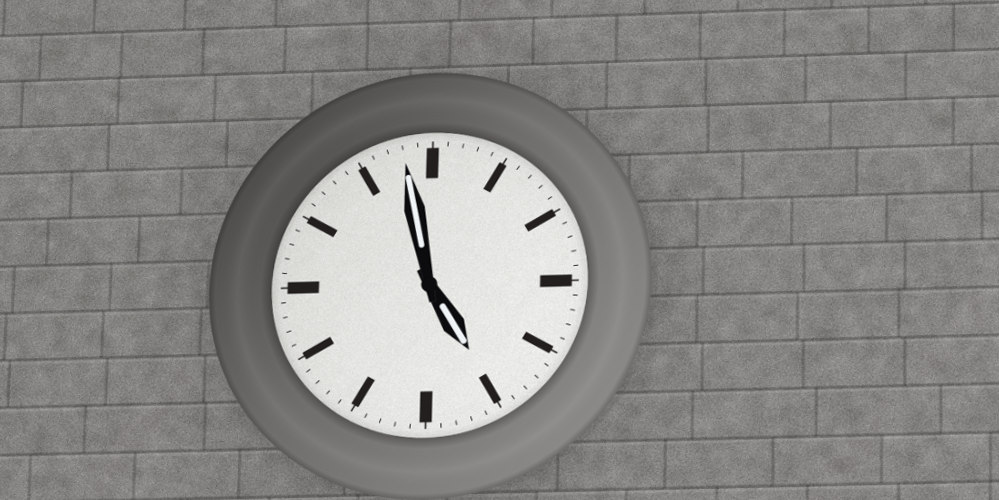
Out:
4 h 58 min
